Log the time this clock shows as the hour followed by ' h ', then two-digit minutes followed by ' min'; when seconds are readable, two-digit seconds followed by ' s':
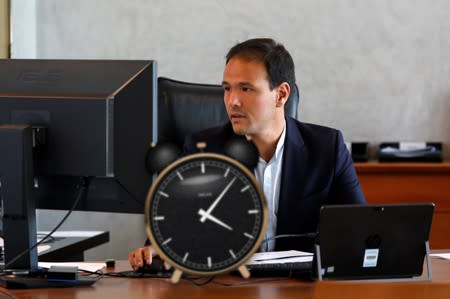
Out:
4 h 07 min
